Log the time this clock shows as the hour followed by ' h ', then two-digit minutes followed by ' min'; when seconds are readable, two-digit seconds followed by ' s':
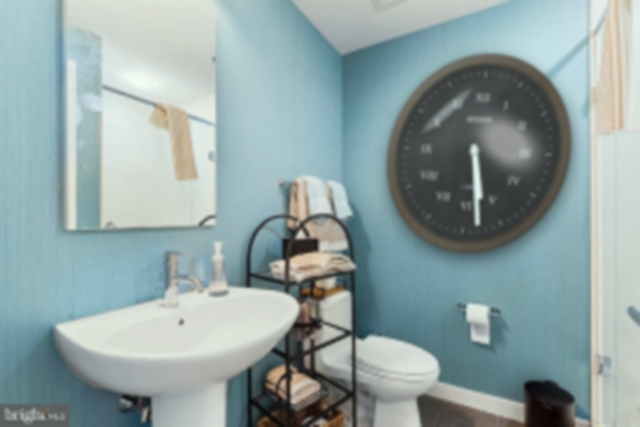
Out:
5 h 28 min
